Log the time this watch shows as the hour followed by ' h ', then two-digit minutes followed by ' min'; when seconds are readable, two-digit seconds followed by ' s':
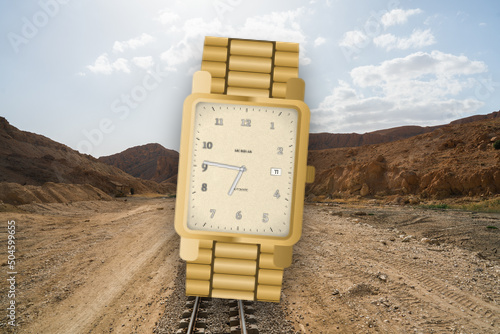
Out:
6 h 46 min
